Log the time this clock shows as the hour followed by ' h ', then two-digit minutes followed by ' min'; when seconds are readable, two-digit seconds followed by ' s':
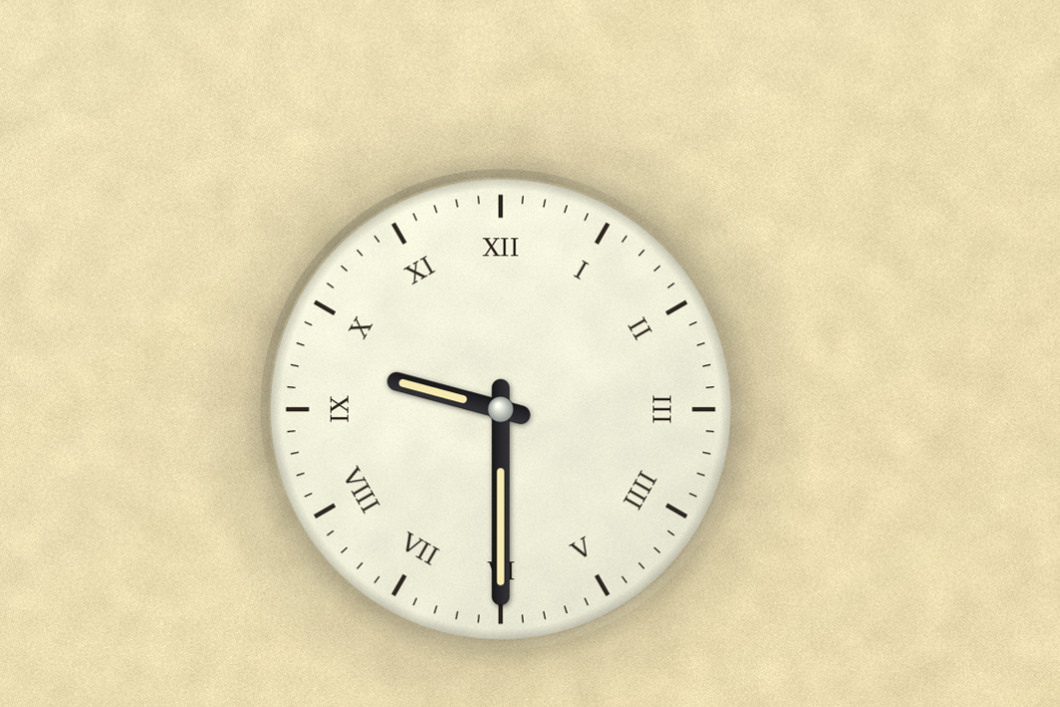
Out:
9 h 30 min
